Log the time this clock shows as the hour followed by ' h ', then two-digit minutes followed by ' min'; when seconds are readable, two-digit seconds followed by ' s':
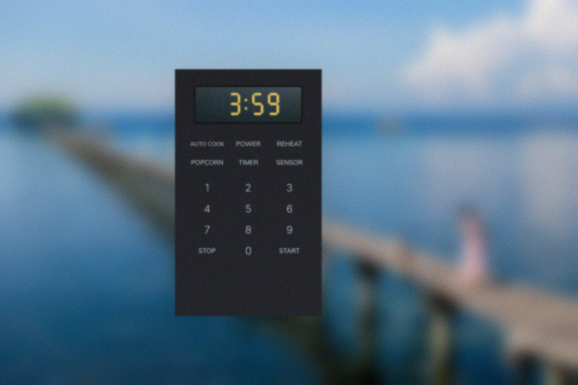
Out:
3 h 59 min
